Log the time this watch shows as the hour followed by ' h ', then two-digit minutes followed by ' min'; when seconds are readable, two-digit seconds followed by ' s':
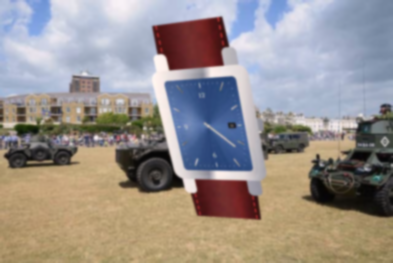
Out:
4 h 22 min
